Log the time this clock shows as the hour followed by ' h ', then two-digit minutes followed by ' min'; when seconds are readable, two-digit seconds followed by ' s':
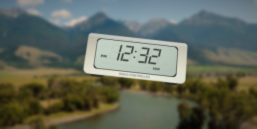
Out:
12 h 32 min
